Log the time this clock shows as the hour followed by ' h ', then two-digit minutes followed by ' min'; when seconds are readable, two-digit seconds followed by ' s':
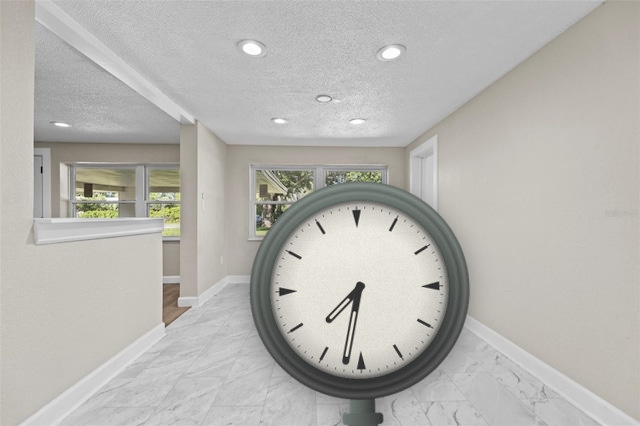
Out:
7 h 32 min
